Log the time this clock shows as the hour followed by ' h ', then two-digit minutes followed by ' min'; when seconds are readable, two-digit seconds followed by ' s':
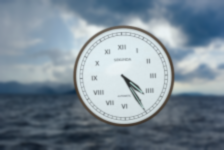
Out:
4 h 25 min
